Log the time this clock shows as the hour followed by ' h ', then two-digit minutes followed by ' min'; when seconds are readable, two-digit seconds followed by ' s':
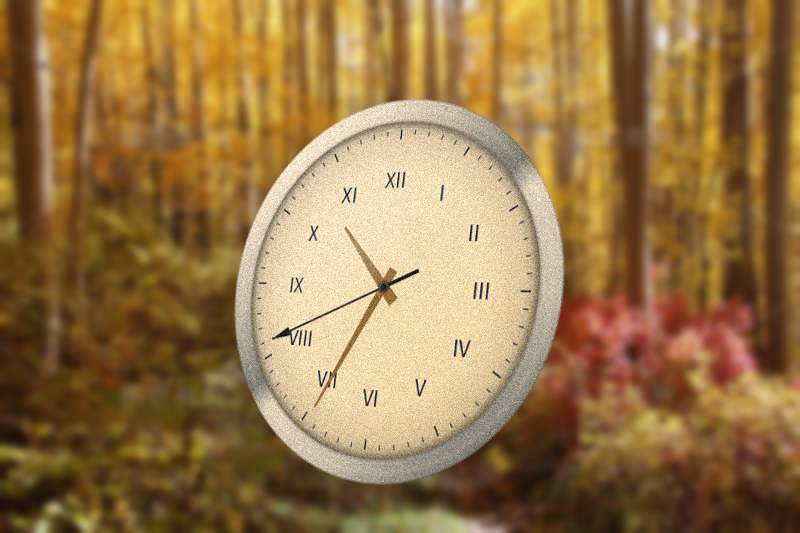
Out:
10 h 34 min 41 s
